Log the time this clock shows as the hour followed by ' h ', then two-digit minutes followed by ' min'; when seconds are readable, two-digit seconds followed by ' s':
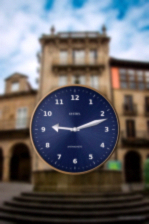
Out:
9 h 12 min
